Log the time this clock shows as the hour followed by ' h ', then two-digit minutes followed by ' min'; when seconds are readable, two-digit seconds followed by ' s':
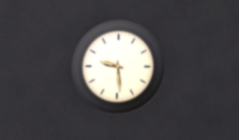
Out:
9 h 29 min
